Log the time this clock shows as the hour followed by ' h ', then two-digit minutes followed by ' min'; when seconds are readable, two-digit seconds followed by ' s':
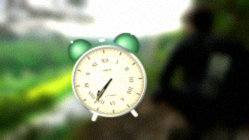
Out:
7 h 37 min
